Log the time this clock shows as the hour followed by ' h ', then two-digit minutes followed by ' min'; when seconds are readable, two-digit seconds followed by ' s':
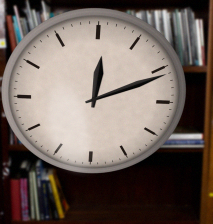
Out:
12 h 11 min
